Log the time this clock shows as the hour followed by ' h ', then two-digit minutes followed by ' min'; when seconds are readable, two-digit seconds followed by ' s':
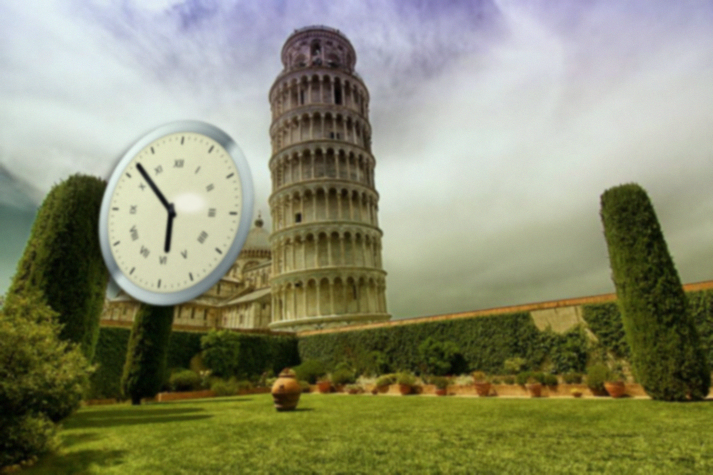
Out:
5 h 52 min
